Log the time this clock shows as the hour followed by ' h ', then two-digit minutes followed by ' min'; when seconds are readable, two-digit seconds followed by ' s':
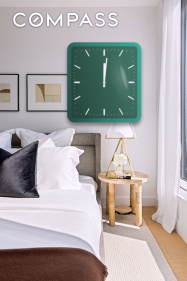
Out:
12 h 01 min
